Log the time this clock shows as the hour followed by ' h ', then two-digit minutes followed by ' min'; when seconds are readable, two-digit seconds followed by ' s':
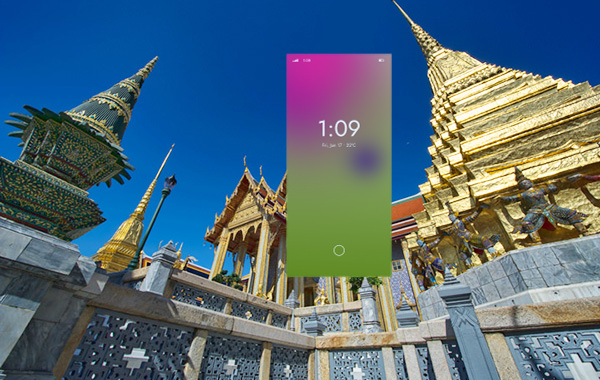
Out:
1 h 09 min
